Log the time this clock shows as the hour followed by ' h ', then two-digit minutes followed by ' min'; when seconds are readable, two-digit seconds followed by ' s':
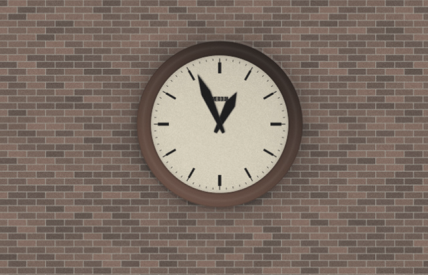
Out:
12 h 56 min
